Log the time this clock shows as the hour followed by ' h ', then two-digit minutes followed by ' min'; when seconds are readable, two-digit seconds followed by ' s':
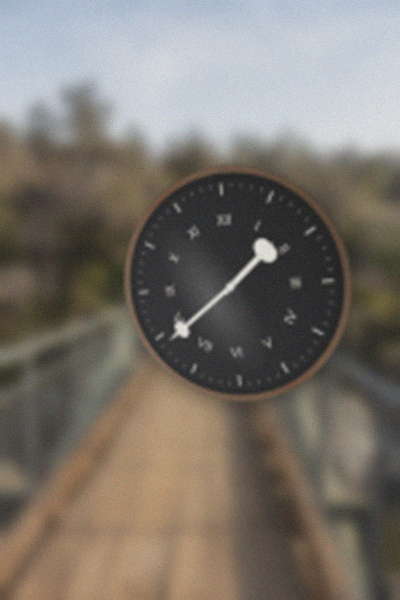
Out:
1 h 39 min
